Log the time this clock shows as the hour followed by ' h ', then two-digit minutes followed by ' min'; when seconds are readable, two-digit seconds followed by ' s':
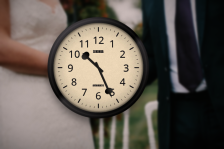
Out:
10 h 26 min
